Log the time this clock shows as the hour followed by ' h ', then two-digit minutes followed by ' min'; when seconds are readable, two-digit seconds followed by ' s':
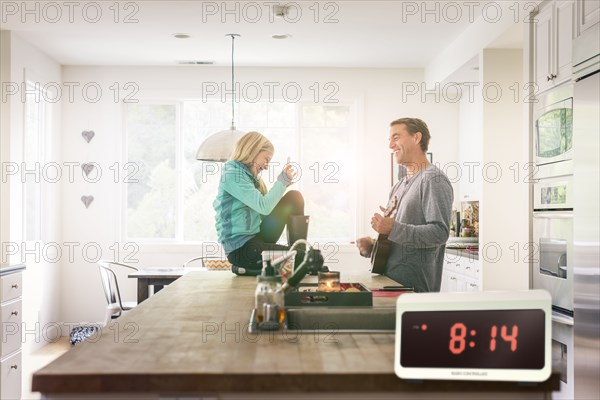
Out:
8 h 14 min
